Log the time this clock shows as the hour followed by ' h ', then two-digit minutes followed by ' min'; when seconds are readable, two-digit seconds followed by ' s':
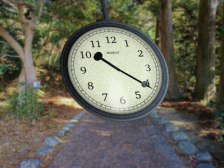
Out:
10 h 21 min
